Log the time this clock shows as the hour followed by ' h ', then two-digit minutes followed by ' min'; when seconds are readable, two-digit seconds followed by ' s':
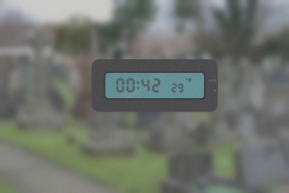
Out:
0 h 42 min
